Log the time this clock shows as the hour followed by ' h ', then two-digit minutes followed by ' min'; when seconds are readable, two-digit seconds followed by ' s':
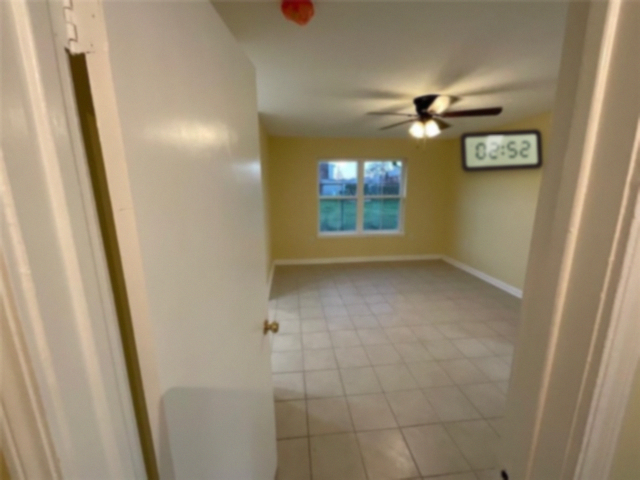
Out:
2 h 52 min
